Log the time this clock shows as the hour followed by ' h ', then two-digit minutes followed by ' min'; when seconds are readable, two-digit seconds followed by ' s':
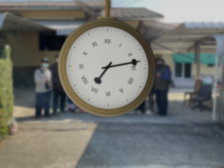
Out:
7 h 13 min
